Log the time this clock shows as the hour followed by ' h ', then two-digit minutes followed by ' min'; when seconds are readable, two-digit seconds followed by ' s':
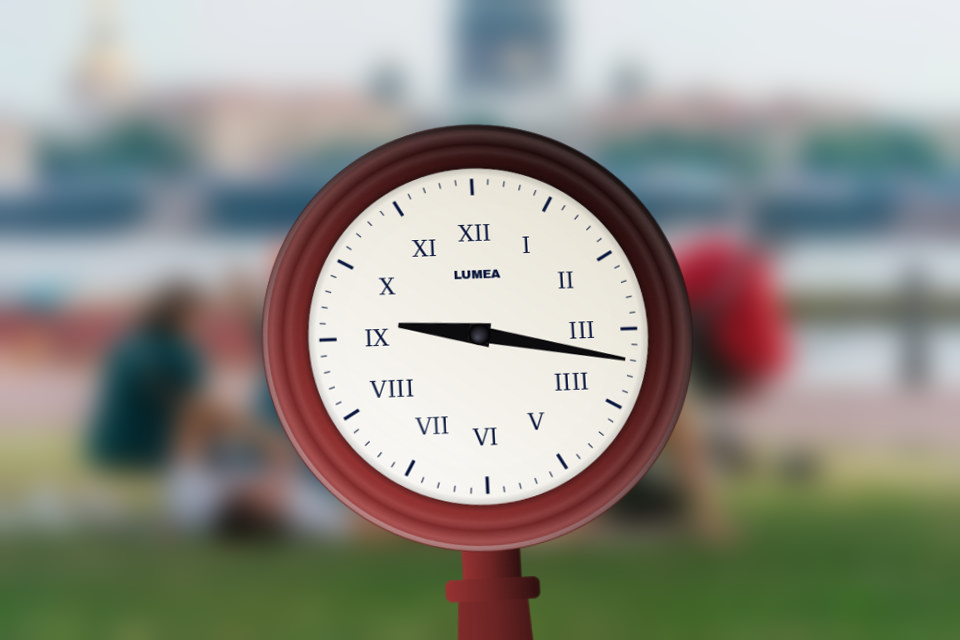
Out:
9 h 17 min
